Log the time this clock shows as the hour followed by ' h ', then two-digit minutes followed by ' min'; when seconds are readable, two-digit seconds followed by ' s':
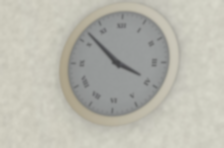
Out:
3 h 52 min
